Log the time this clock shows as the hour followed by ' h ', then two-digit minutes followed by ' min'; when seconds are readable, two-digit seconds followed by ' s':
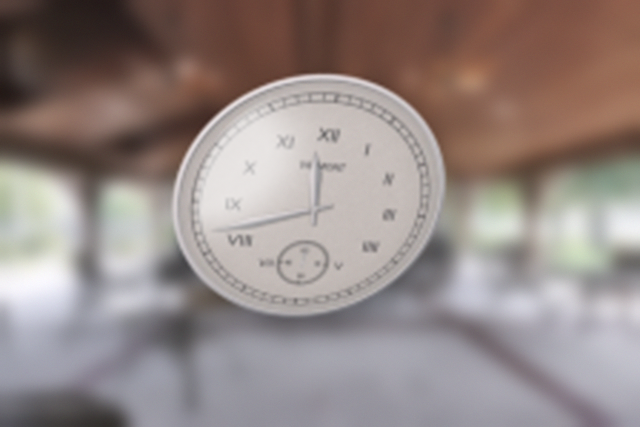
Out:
11 h 42 min
